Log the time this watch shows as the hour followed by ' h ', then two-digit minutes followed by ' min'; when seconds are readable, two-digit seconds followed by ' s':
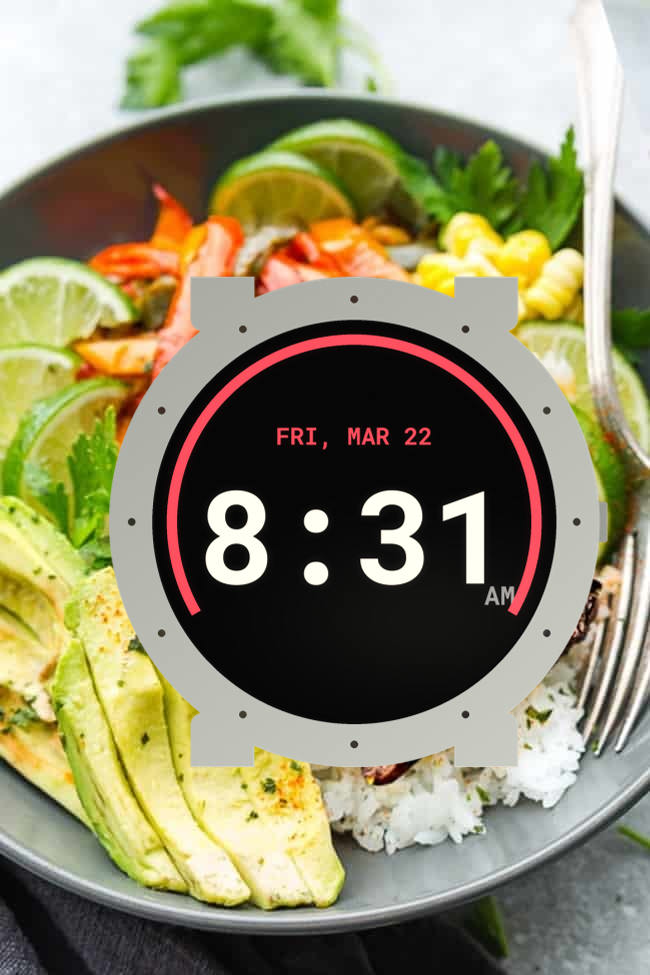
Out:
8 h 31 min
